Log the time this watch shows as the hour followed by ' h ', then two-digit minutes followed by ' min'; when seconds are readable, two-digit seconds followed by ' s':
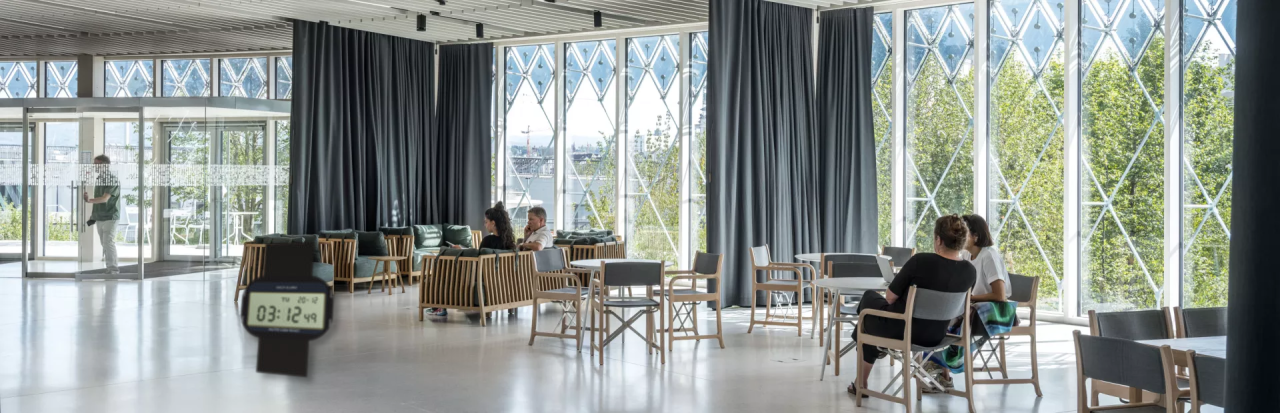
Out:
3 h 12 min 49 s
